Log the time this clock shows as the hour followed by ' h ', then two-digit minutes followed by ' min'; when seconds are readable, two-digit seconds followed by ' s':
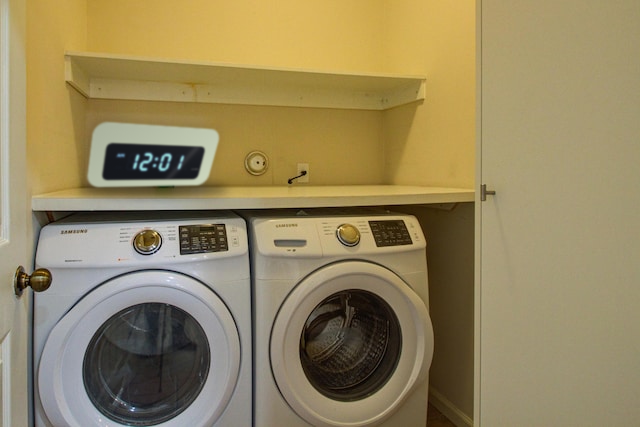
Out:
12 h 01 min
